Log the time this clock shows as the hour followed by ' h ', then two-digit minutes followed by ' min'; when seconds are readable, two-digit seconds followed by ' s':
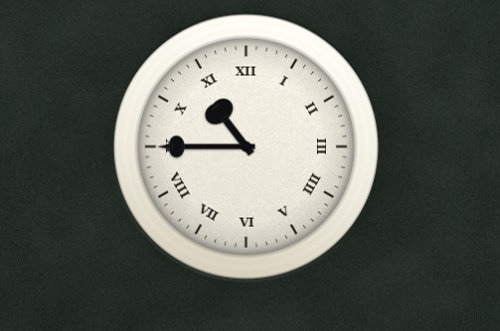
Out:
10 h 45 min
